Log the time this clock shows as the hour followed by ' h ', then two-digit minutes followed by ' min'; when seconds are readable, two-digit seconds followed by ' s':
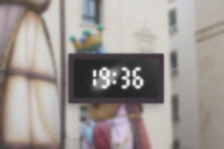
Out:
19 h 36 min
